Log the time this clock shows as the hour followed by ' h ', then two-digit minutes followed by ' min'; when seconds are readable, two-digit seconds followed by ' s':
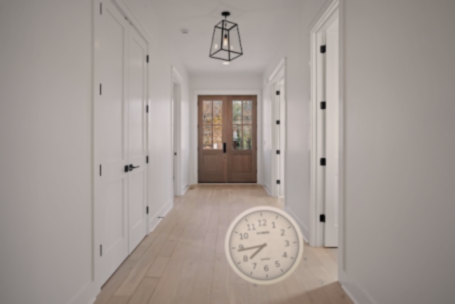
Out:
7 h 44 min
